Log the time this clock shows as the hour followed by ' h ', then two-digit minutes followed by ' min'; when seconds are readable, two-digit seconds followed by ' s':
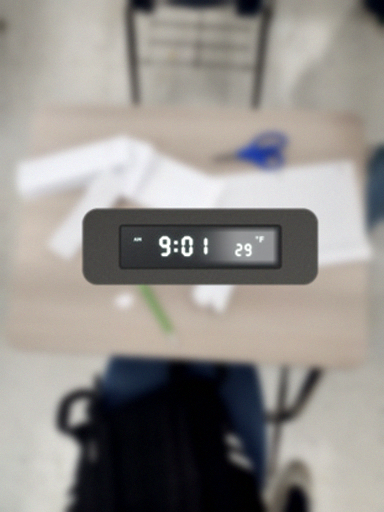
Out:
9 h 01 min
